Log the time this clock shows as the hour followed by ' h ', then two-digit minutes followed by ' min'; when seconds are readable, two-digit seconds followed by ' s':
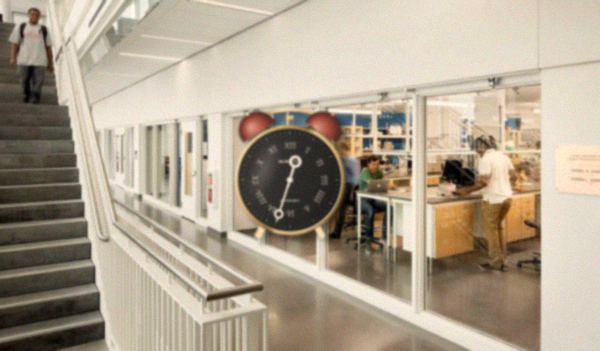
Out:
12 h 33 min
